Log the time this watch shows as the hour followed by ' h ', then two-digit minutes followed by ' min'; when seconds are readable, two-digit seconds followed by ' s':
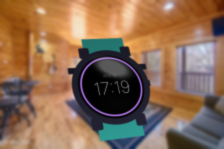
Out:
17 h 19 min
